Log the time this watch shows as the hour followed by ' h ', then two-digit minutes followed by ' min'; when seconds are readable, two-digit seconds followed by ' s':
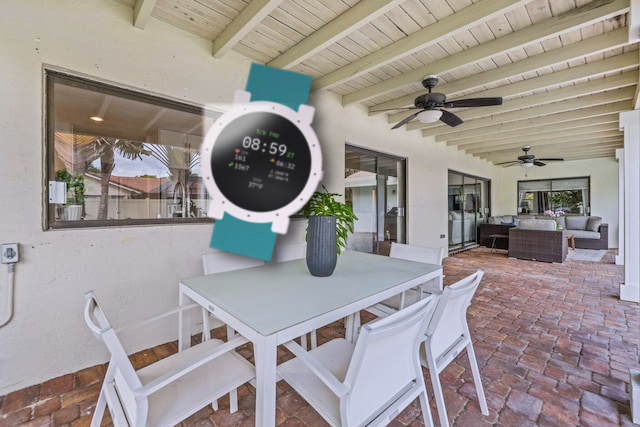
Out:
8 h 59 min
